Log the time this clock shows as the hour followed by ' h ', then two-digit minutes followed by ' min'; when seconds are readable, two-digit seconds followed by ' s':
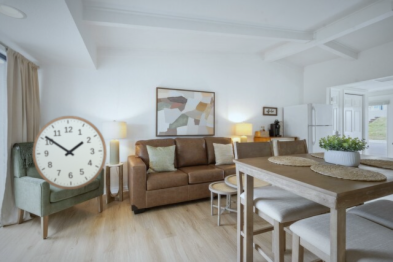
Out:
1 h 51 min
